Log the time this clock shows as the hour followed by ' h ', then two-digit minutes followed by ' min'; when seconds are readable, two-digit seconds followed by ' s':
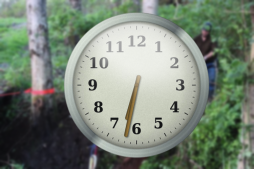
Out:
6 h 32 min
